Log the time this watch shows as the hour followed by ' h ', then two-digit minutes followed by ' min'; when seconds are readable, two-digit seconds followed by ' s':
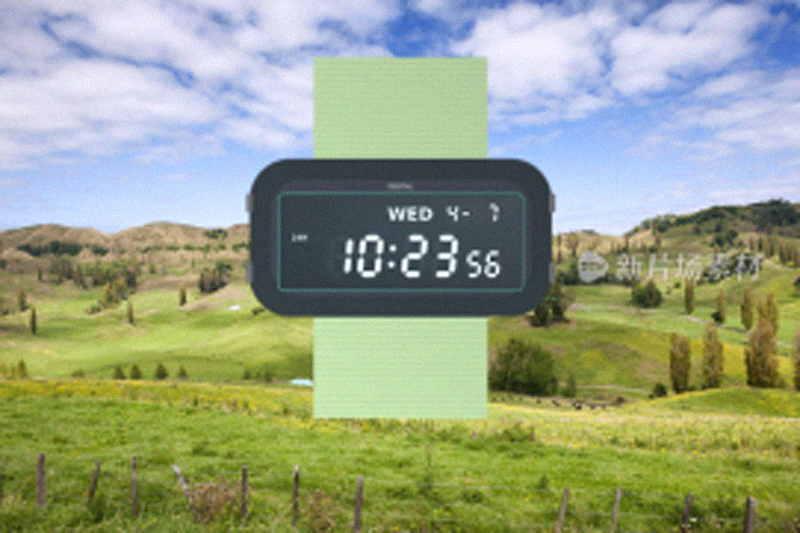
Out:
10 h 23 min 56 s
